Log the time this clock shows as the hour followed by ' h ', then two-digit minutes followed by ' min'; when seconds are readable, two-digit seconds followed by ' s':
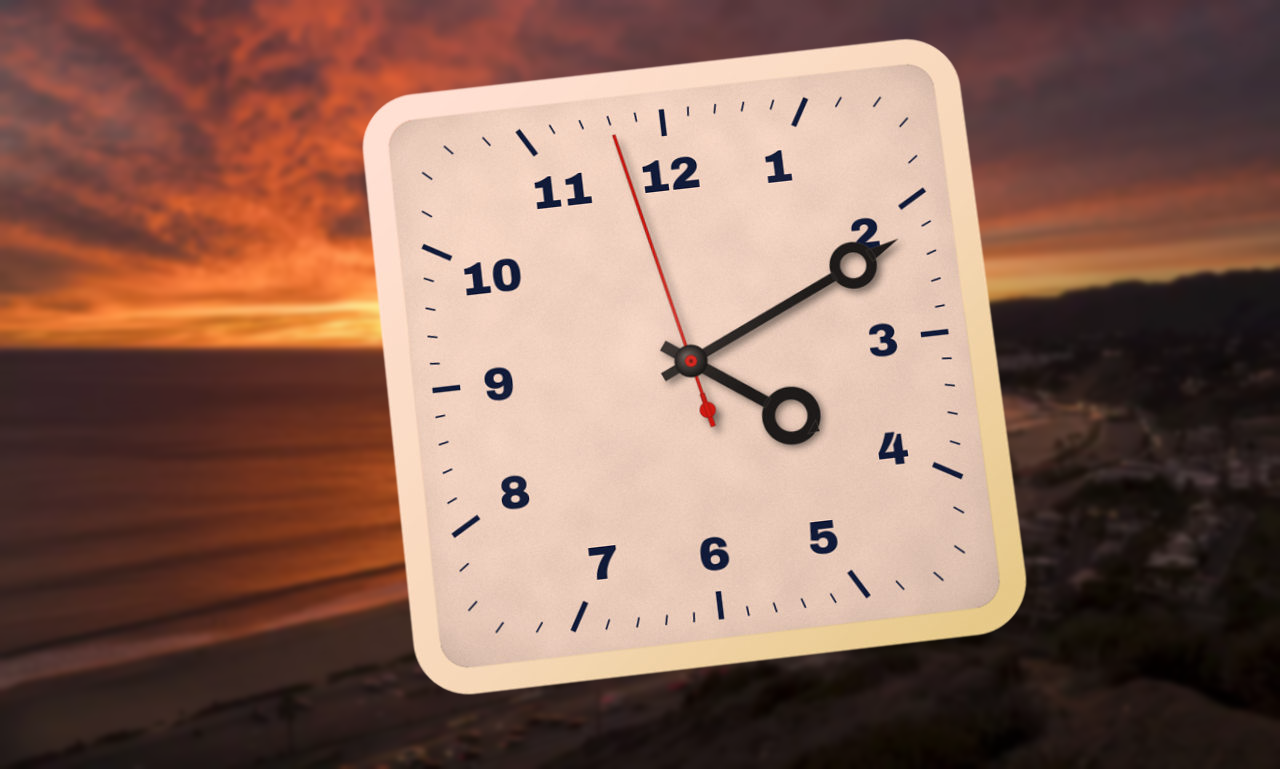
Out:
4 h 10 min 58 s
